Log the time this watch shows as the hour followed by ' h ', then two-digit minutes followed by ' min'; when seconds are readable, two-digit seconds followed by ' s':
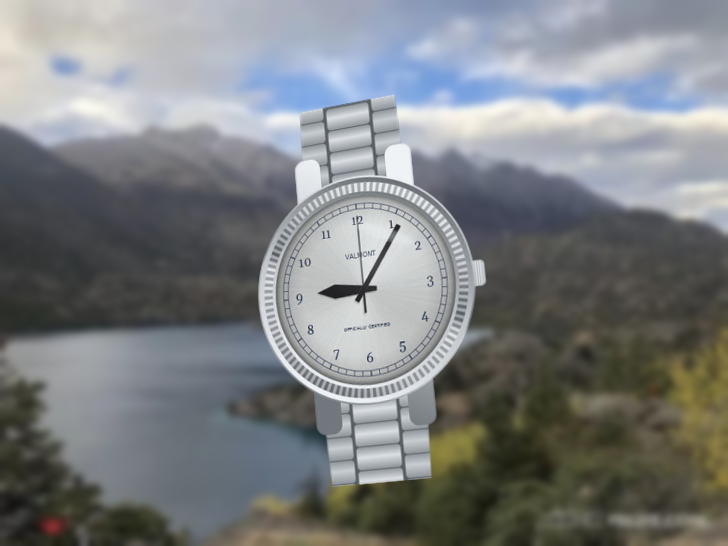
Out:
9 h 06 min 00 s
